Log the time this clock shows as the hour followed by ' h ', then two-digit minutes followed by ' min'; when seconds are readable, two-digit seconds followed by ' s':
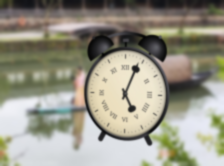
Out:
5 h 04 min
